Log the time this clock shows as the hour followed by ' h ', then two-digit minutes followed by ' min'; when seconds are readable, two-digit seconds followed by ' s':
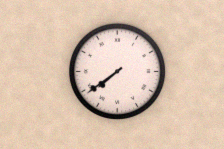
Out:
7 h 39 min
